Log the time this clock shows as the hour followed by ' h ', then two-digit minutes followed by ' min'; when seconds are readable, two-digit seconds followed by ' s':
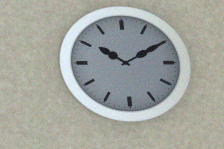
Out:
10 h 10 min
